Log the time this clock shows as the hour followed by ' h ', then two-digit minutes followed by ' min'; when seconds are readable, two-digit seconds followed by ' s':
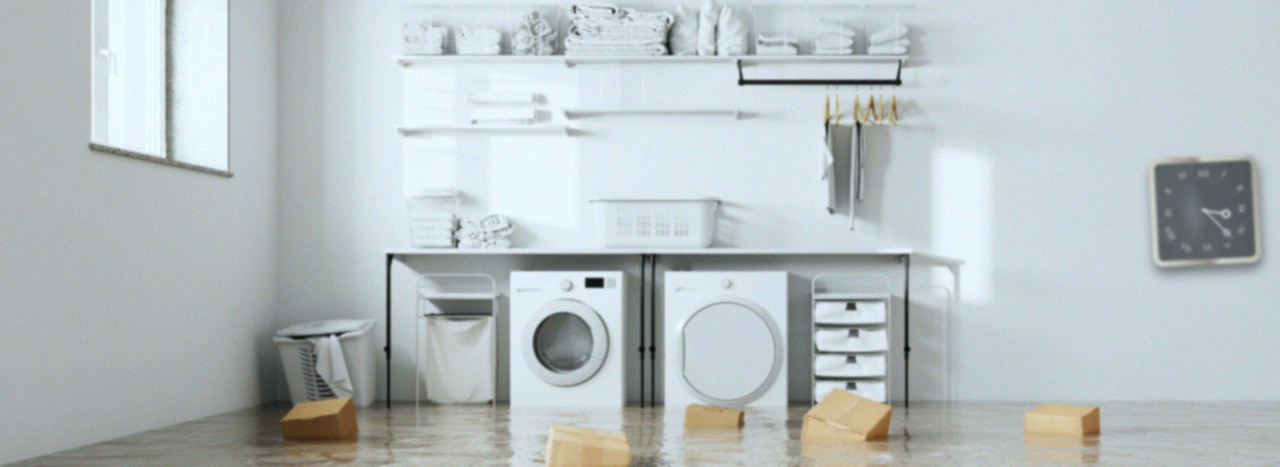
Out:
3 h 23 min
